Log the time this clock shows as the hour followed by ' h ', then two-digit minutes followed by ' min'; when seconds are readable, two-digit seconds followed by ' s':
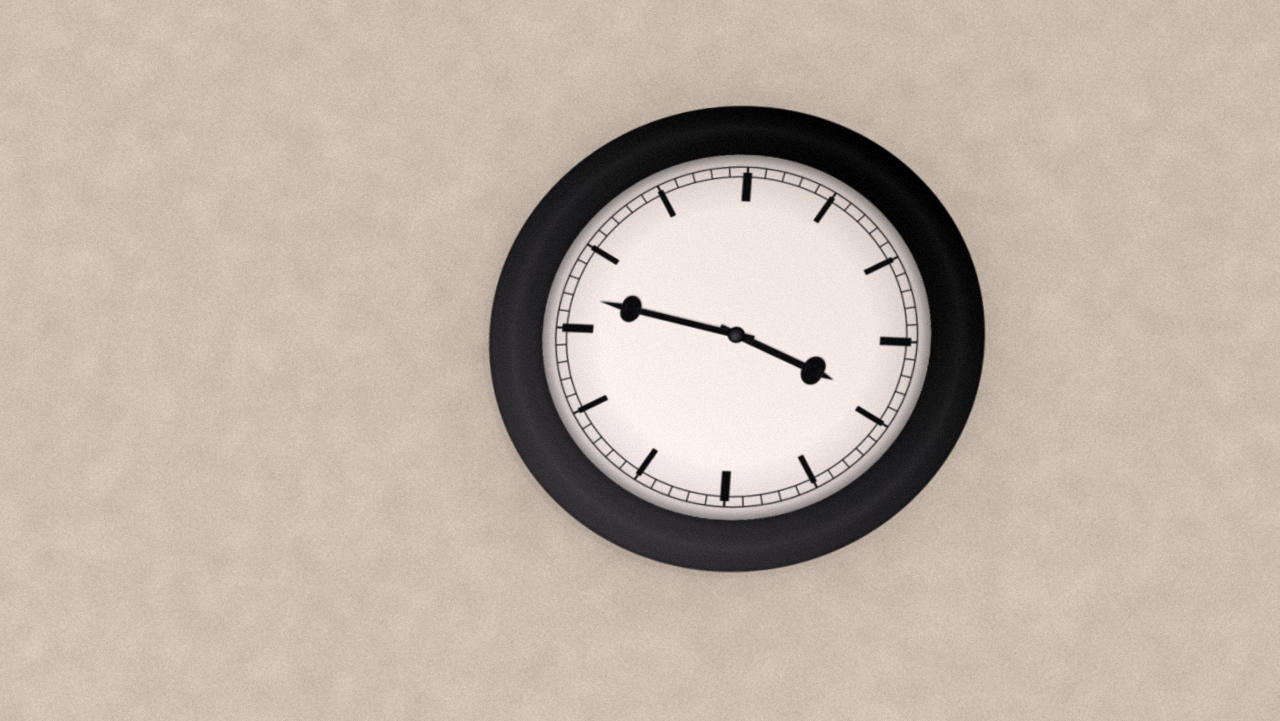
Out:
3 h 47 min
